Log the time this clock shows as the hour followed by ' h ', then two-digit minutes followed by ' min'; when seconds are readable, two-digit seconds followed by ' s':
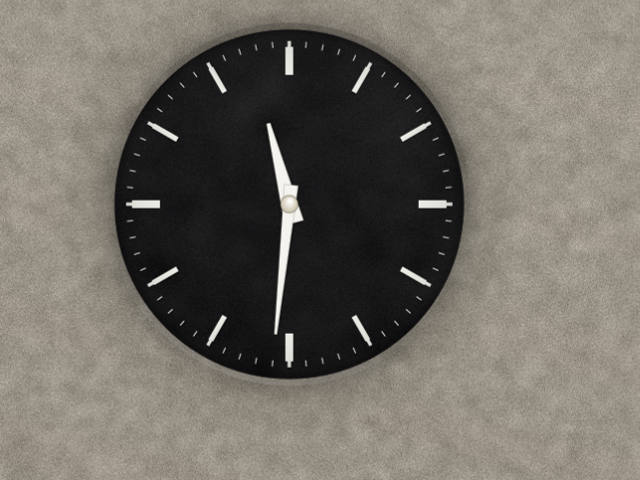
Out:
11 h 31 min
